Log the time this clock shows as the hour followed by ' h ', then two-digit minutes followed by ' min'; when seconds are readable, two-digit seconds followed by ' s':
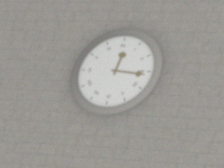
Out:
12 h 16 min
